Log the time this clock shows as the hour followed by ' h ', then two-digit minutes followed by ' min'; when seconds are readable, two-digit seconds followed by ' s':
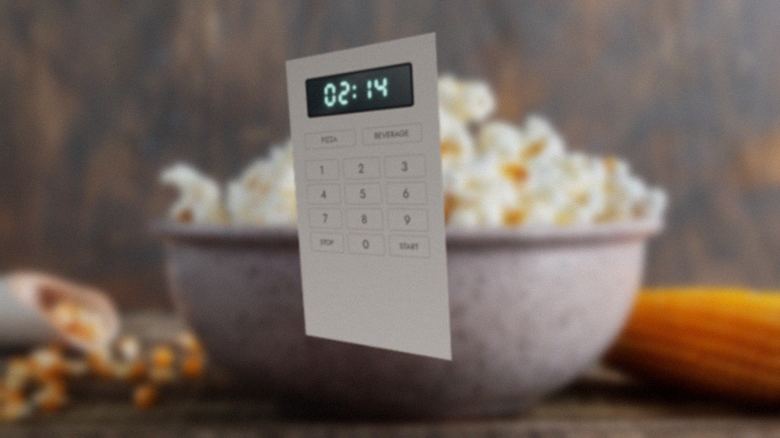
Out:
2 h 14 min
